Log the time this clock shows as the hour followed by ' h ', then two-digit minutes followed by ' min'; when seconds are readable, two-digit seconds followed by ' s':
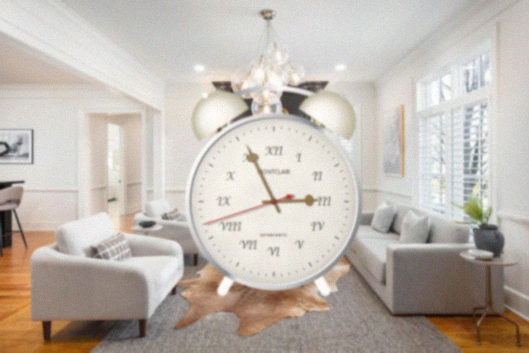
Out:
2 h 55 min 42 s
